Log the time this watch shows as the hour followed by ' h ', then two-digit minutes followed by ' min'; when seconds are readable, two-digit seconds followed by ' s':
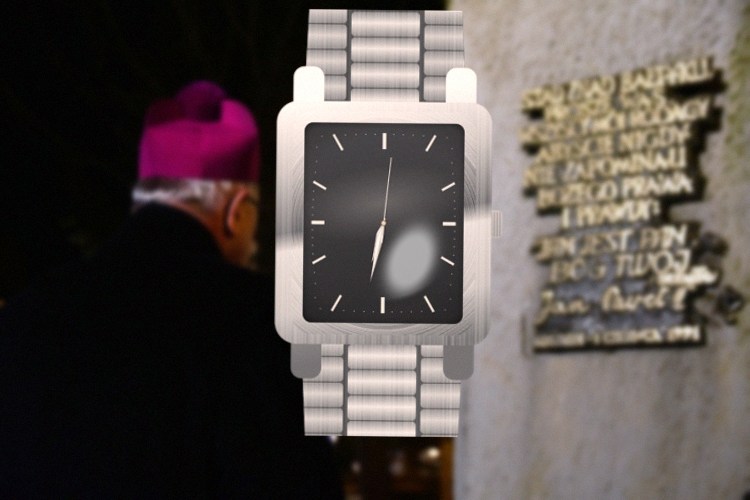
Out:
6 h 32 min 01 s
